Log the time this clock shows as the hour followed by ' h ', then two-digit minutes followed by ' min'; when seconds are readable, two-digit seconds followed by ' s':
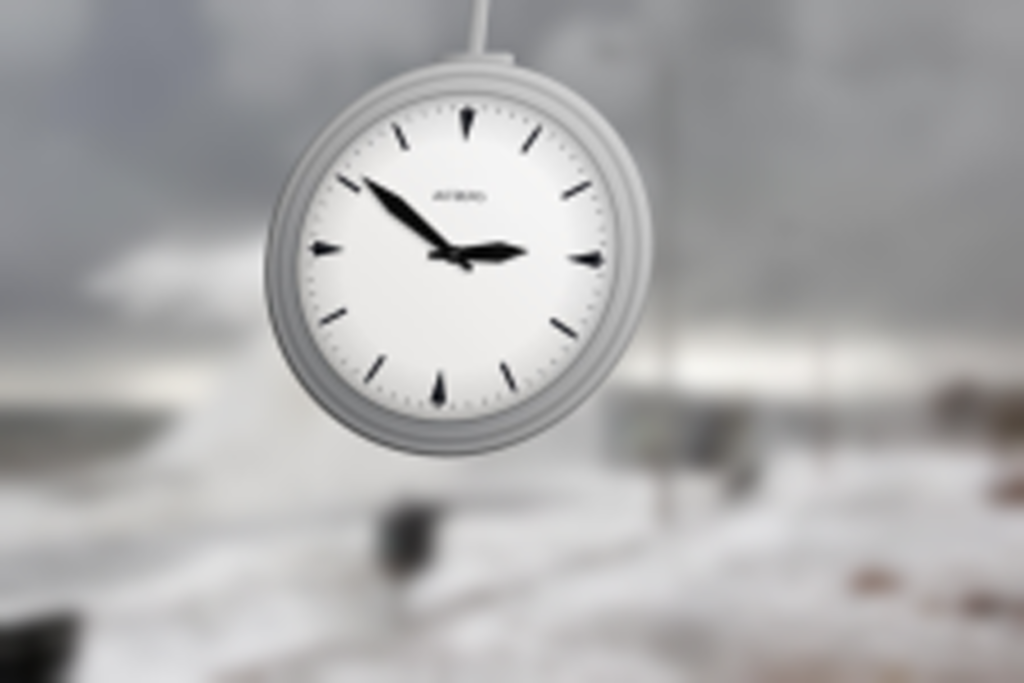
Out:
2 h 51 min
